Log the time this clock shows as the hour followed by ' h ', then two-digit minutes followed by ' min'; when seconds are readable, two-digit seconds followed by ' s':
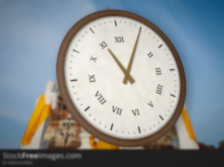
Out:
11 h 05 min
